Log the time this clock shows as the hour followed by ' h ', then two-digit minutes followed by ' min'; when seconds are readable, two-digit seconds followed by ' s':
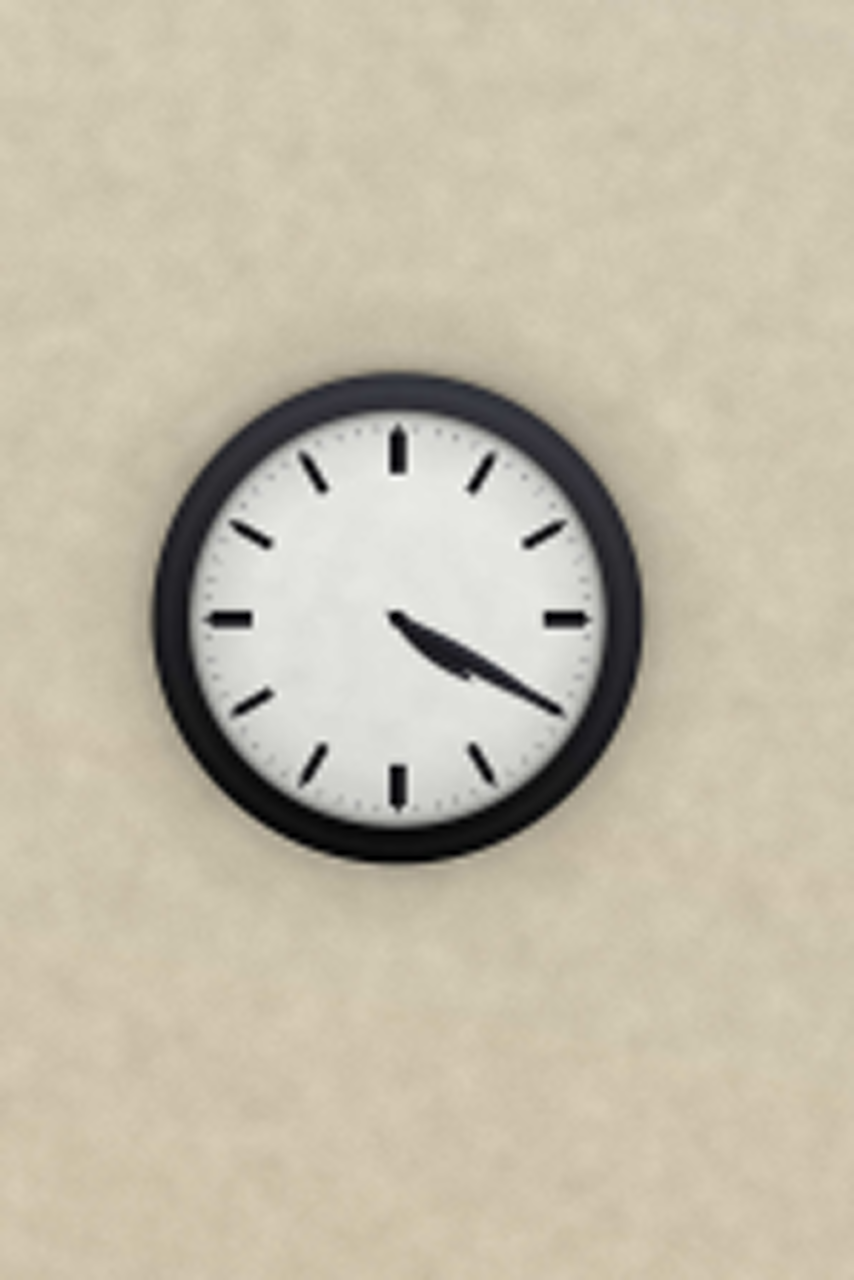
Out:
4 h 20 min
